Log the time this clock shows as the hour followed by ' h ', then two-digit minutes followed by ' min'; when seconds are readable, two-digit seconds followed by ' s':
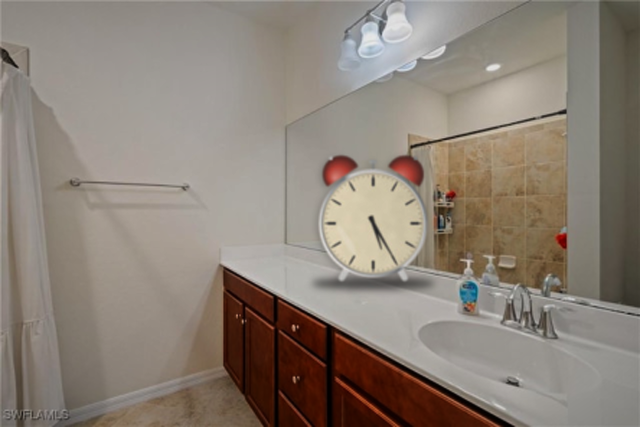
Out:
5 h 25 min
